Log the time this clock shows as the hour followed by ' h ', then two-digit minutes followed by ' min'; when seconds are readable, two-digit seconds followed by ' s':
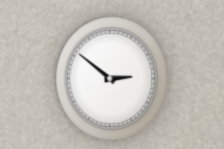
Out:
2 h 51 min
